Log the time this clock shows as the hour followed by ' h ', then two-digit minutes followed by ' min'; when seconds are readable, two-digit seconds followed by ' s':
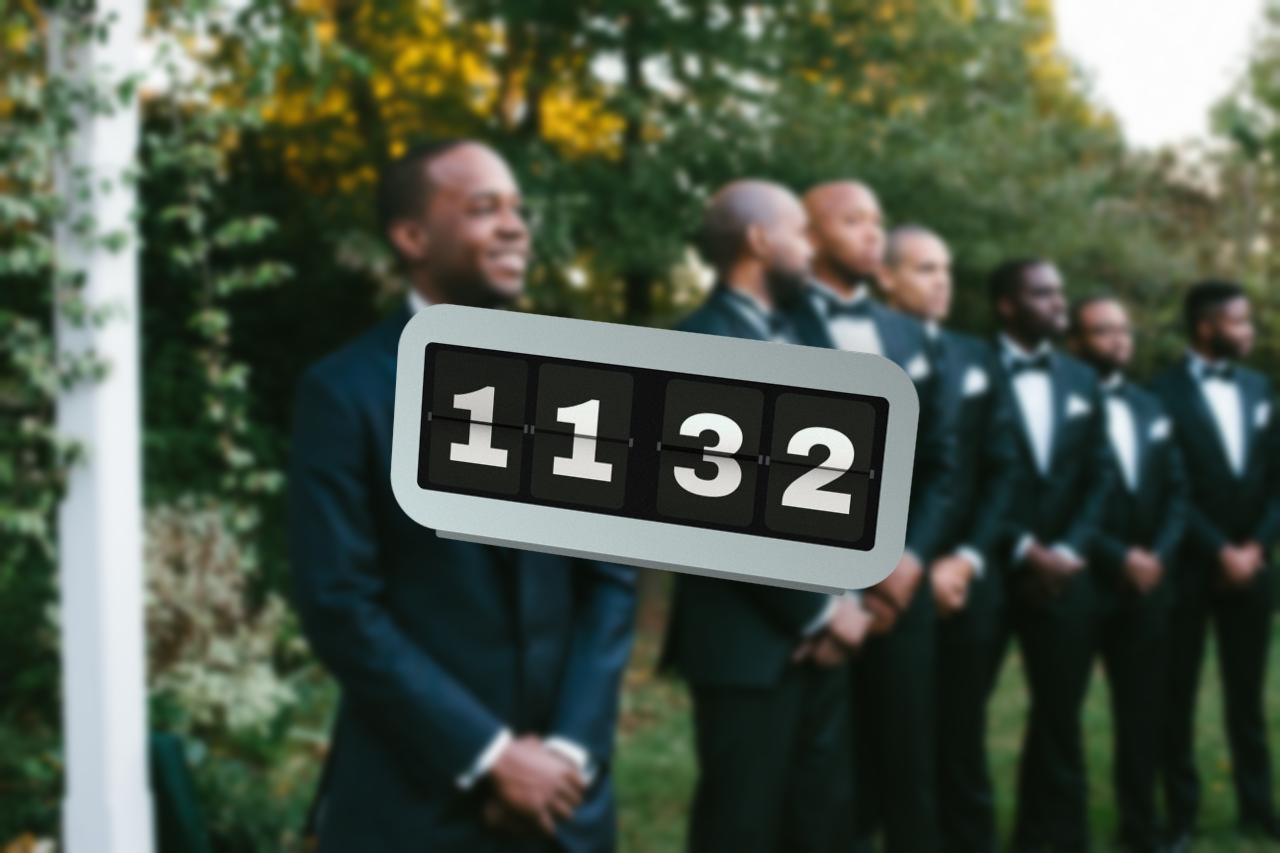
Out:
11 h 32 min
